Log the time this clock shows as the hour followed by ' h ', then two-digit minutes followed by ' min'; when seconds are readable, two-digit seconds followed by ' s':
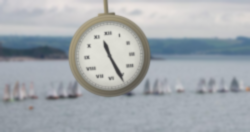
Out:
11 h 26 min
